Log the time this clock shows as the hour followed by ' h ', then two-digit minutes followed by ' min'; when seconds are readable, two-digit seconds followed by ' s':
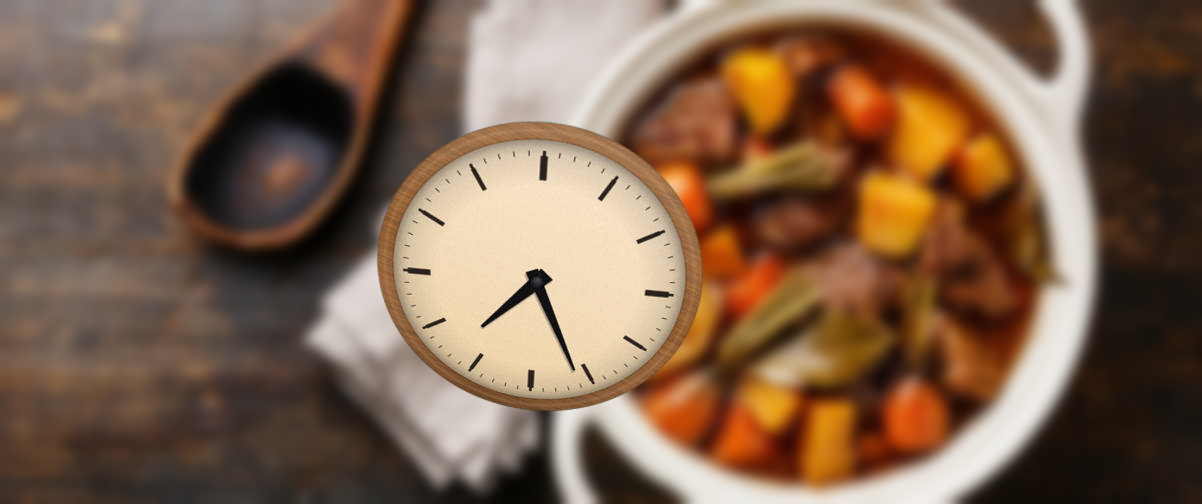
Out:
7 h 26 min
